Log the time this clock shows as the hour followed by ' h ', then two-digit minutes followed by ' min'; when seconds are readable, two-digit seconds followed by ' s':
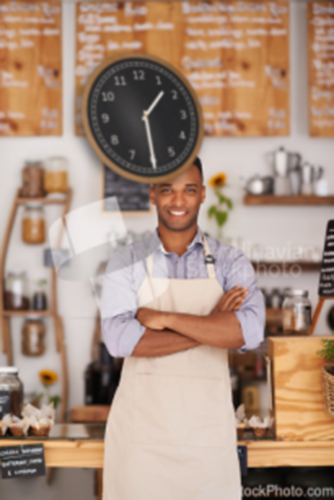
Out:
1 h 30 min
